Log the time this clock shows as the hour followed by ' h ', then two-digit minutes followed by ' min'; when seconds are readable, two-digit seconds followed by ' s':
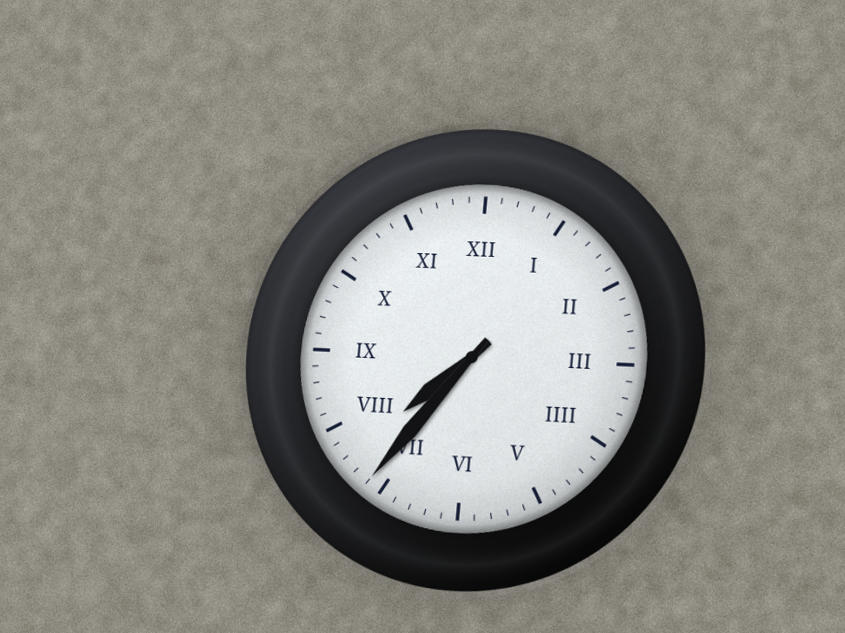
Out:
7 h 36 min
